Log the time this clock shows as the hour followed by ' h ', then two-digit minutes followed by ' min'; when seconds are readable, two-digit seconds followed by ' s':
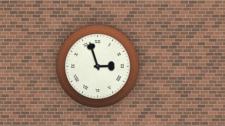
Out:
2 h 57 min
